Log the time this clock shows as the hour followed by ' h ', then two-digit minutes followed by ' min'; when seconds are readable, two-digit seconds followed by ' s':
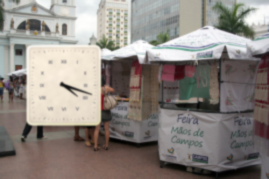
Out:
4 h 18 min
